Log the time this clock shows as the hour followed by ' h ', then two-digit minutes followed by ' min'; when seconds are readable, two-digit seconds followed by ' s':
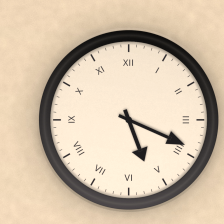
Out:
5 h 19 min
